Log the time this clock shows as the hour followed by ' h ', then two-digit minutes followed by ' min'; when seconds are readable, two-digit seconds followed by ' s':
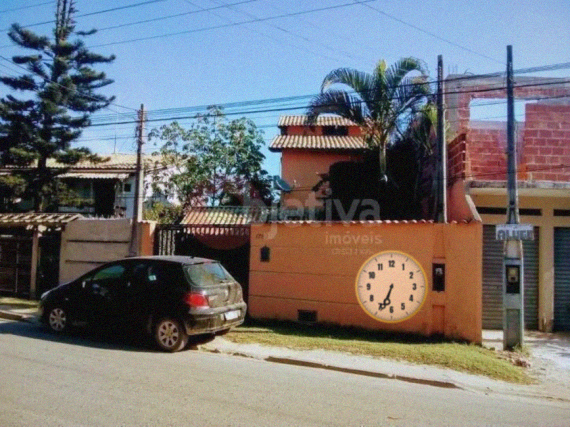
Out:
6 h 34 min
